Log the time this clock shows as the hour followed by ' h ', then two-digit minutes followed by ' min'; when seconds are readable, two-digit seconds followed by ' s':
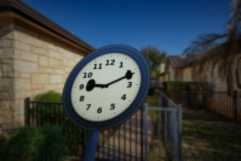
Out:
9 h 11 min
